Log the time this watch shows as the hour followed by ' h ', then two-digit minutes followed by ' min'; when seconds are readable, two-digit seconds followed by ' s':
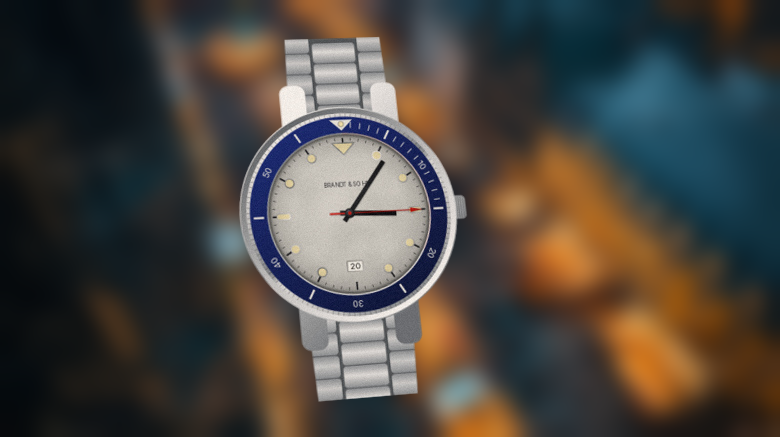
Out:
3 h 06 min 15 s
